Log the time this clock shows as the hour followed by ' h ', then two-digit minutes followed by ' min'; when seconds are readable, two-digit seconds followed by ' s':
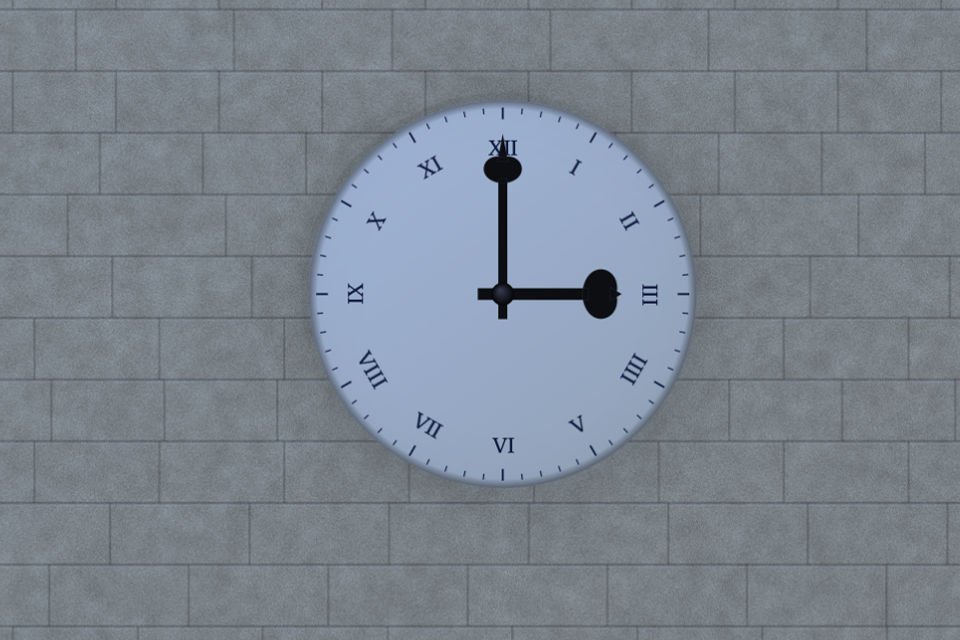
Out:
3 h 00 min
